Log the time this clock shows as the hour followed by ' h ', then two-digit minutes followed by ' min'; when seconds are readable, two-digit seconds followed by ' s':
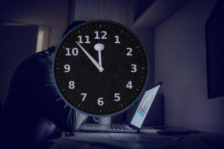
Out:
11 h 53 min
